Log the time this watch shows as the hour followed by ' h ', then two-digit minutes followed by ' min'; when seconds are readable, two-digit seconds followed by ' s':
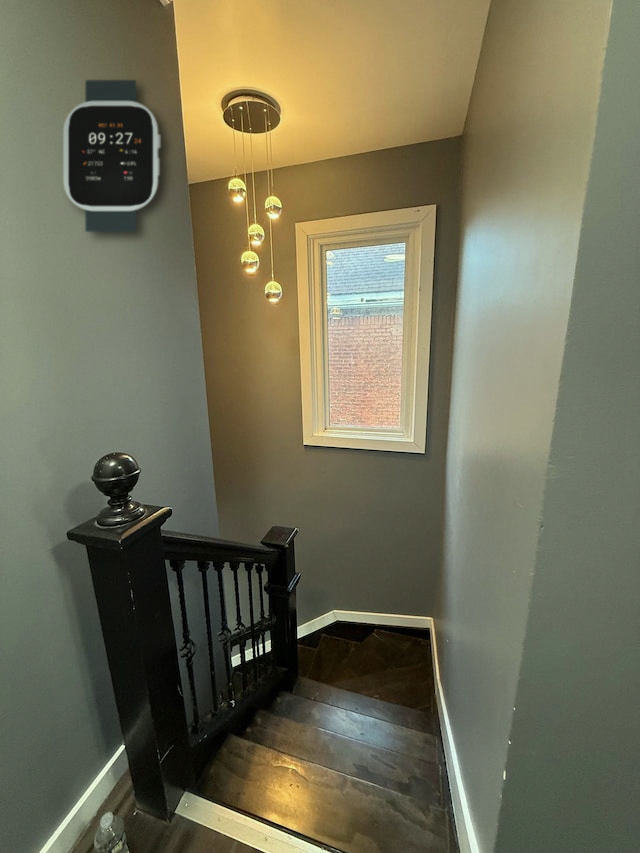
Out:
9 h 27 min
